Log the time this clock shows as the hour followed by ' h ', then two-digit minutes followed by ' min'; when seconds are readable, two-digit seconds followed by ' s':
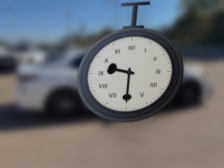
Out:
9 h 30 min
